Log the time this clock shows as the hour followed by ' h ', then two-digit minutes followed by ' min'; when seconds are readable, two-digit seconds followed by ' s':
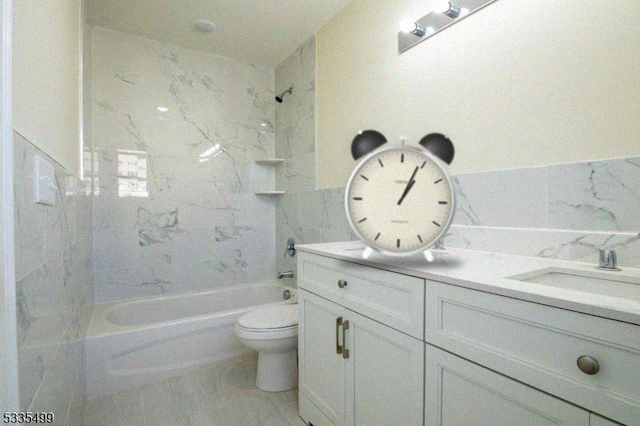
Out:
1 h 04 min
